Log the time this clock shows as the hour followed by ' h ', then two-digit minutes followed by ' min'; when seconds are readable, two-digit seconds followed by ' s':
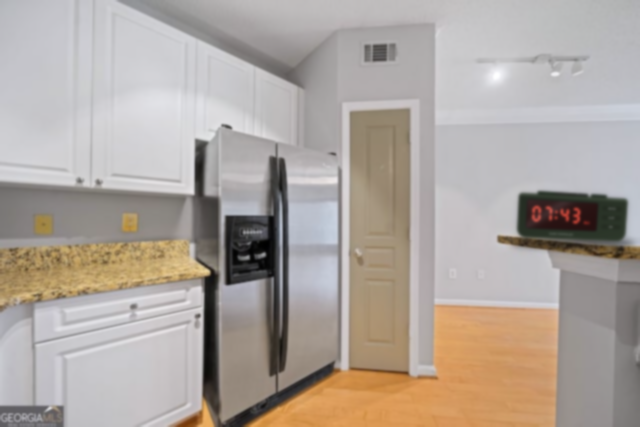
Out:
7 h 43 min
